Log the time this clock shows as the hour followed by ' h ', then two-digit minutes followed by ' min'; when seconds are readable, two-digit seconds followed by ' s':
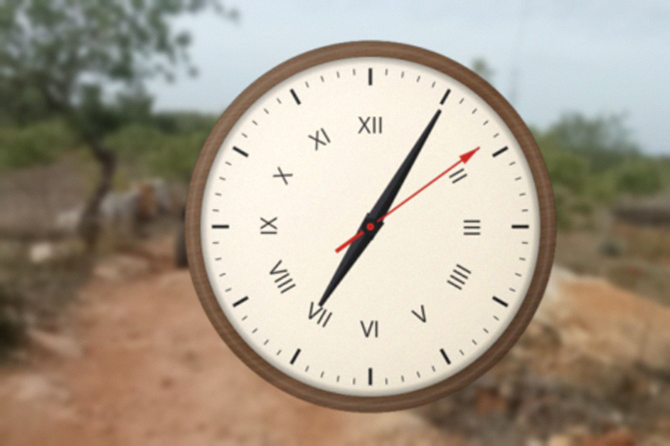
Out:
7 h 05 min 09 s
